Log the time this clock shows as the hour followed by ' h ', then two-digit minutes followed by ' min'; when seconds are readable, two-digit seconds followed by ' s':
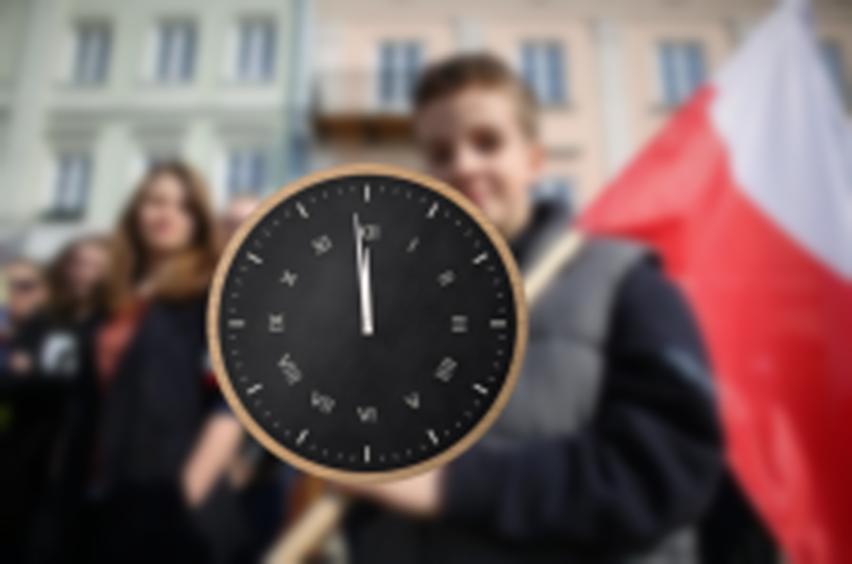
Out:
11 h 59 min
